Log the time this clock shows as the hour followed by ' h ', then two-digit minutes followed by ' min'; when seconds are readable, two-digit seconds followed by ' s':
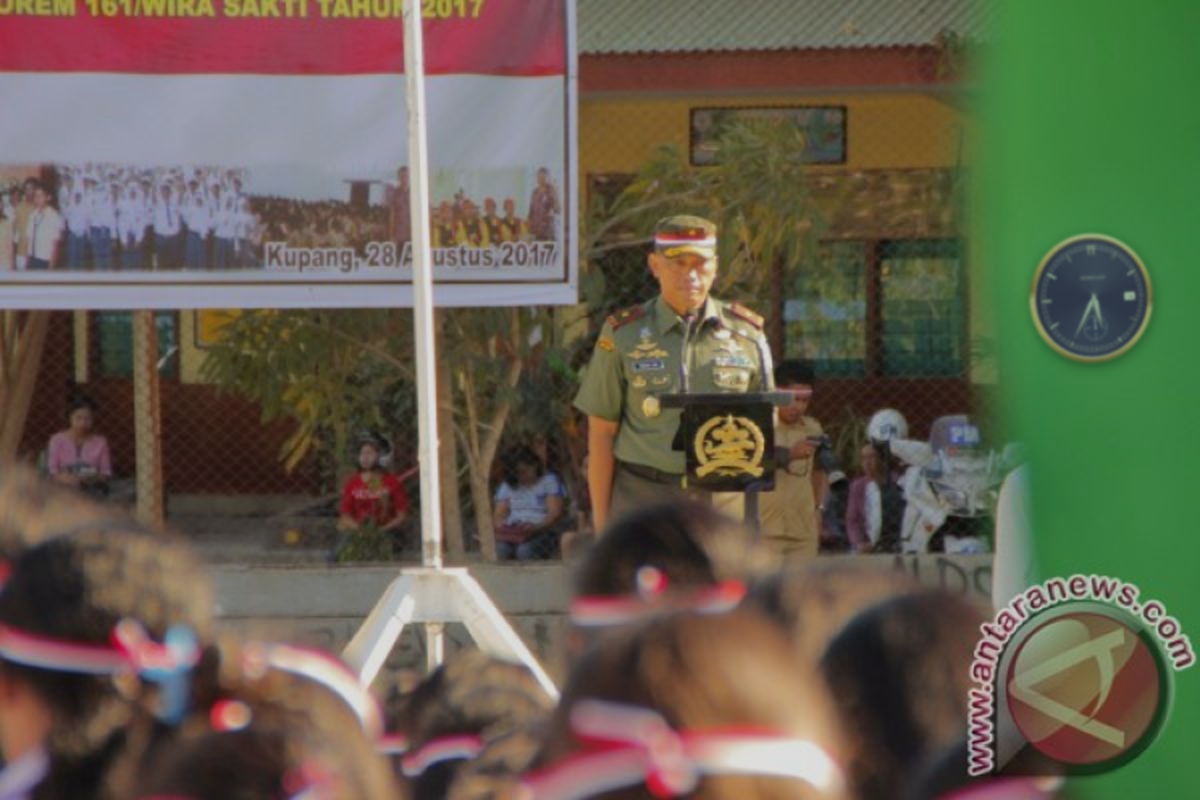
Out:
5 h 35 min
